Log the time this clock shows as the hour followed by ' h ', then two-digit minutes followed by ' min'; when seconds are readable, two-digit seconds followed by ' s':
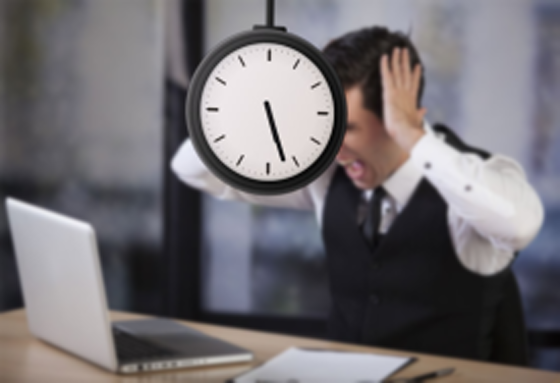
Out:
5 h 27 min
